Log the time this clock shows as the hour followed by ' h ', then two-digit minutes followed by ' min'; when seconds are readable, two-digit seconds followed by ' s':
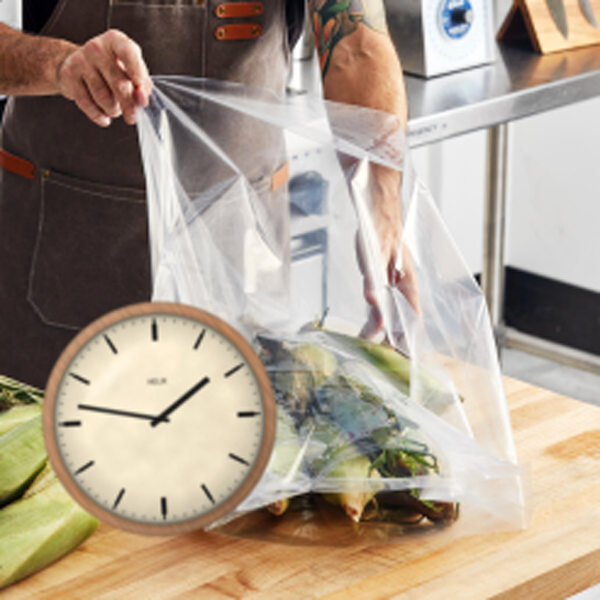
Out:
1 h 47 min
